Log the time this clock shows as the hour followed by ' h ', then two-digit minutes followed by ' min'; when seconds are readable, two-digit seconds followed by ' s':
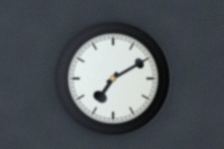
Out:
7 h 10 min
